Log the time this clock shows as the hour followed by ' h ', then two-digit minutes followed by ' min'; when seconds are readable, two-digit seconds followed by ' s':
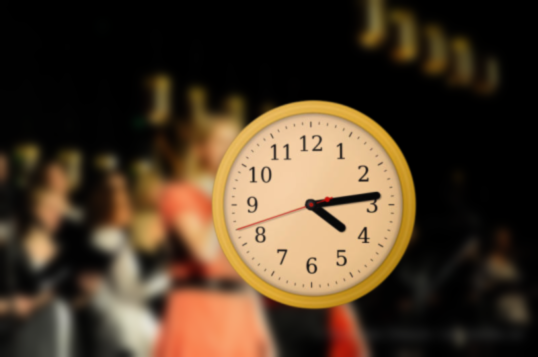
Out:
4 h 13 min 42 s
